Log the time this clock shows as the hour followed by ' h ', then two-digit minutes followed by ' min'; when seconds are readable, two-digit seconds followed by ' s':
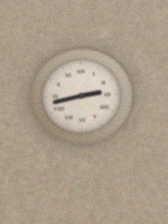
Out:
2 h 43 min
